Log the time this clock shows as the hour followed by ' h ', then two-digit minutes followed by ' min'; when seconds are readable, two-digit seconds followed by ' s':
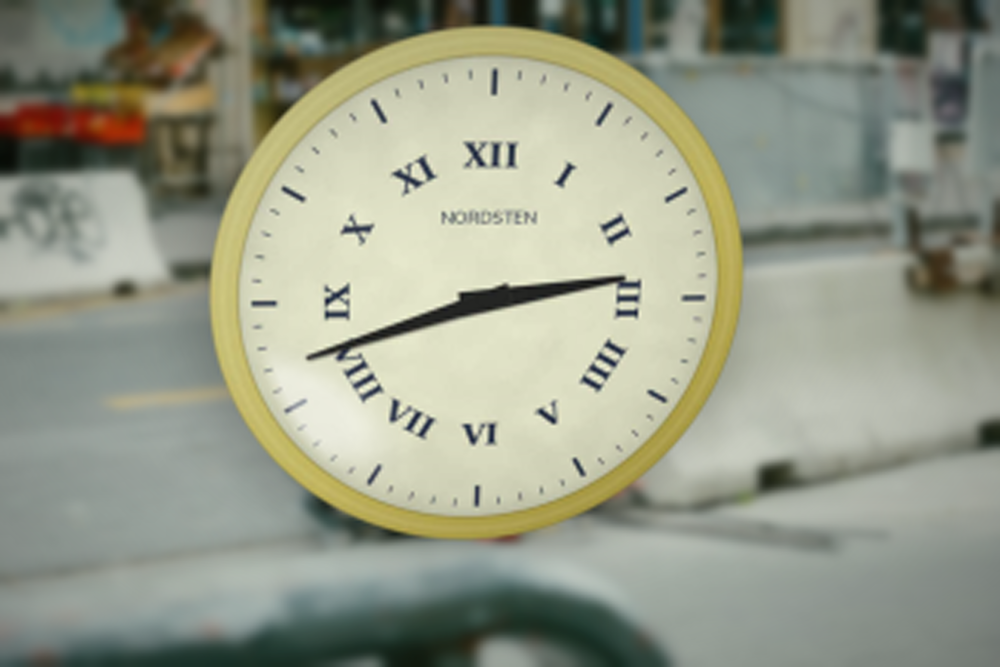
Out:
2 h 42 min
